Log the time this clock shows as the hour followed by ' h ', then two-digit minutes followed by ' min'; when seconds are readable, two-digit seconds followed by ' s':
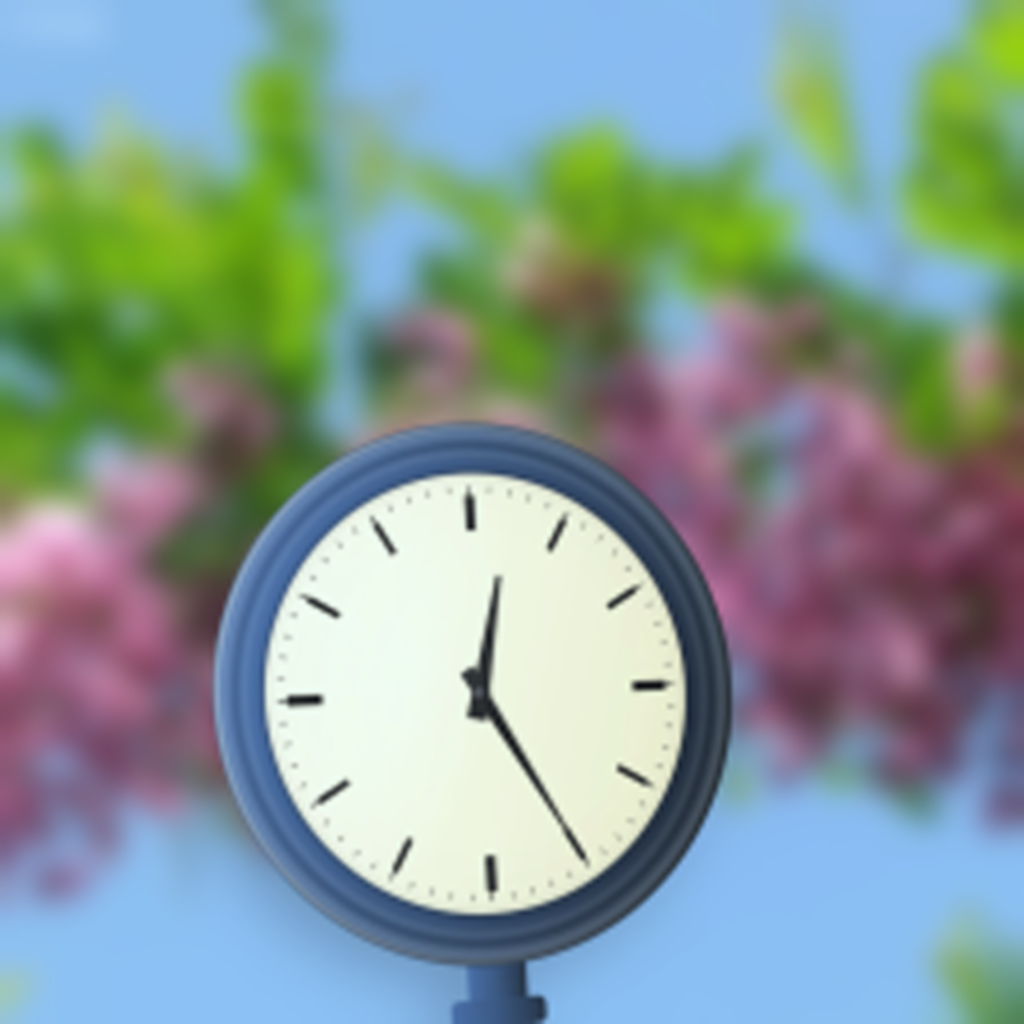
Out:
12 h 25 min
